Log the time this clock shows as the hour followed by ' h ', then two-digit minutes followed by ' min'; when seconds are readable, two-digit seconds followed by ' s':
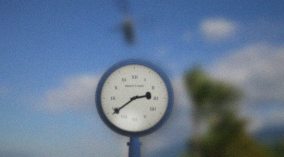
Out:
2 h 39 min
